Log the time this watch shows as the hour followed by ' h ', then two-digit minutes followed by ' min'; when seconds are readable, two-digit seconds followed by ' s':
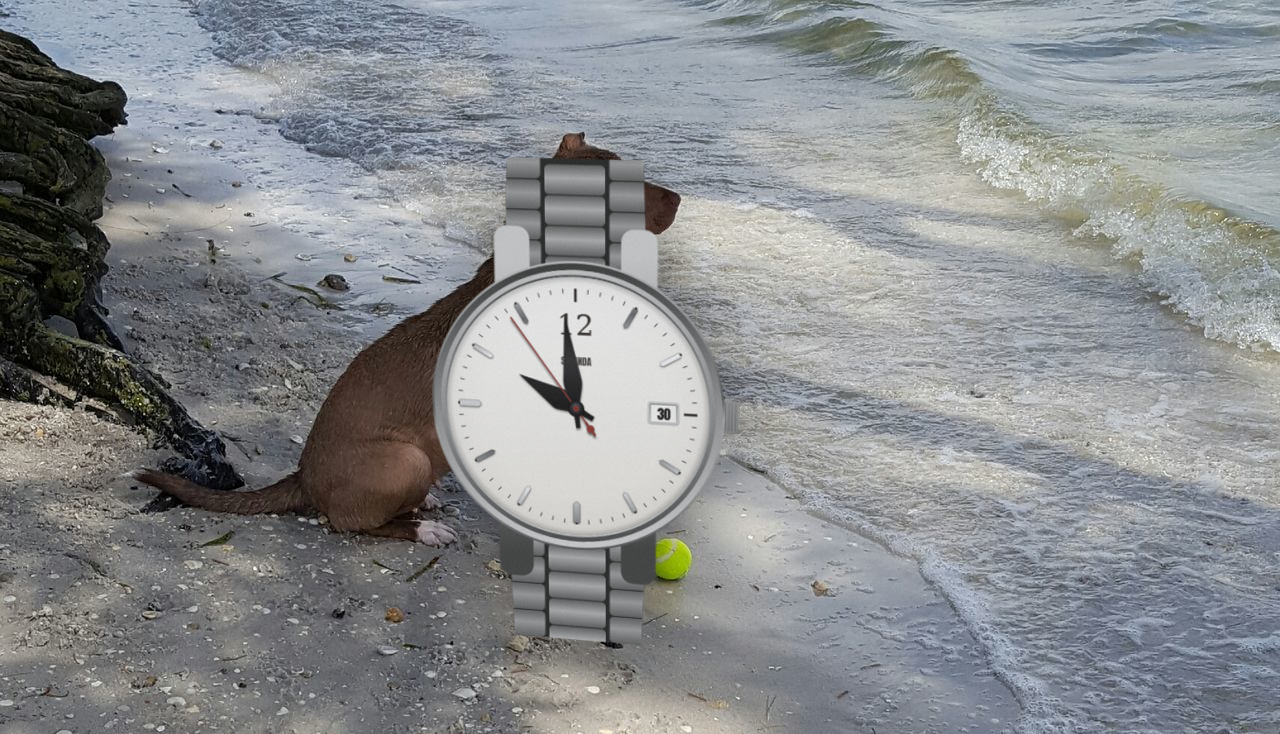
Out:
9 h 58 min 54 s
